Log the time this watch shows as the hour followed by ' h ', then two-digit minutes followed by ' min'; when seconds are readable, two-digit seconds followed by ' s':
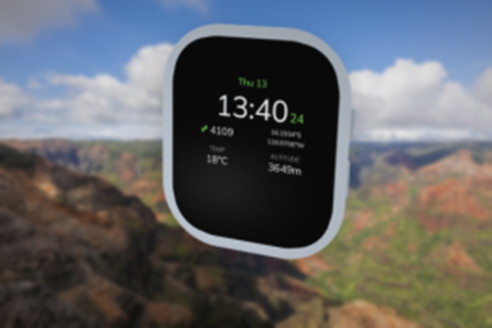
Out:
13 h 40 min
